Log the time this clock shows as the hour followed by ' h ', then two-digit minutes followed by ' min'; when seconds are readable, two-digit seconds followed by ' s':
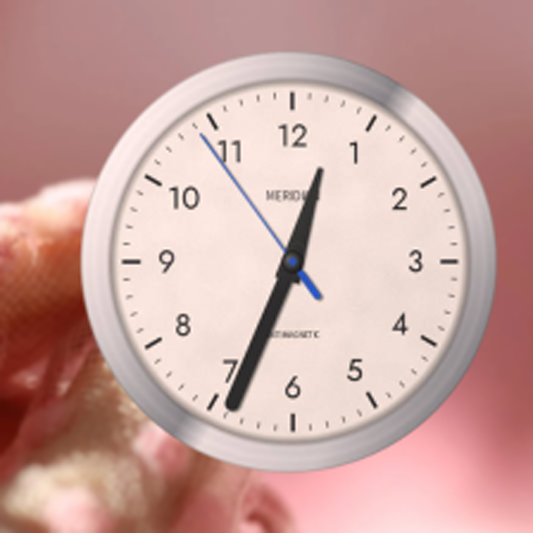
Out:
12 h 33 min 54 s
